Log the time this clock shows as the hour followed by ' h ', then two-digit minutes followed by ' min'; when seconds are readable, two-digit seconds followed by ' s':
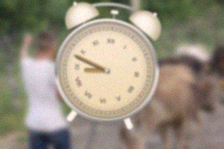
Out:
8 h 48 min
